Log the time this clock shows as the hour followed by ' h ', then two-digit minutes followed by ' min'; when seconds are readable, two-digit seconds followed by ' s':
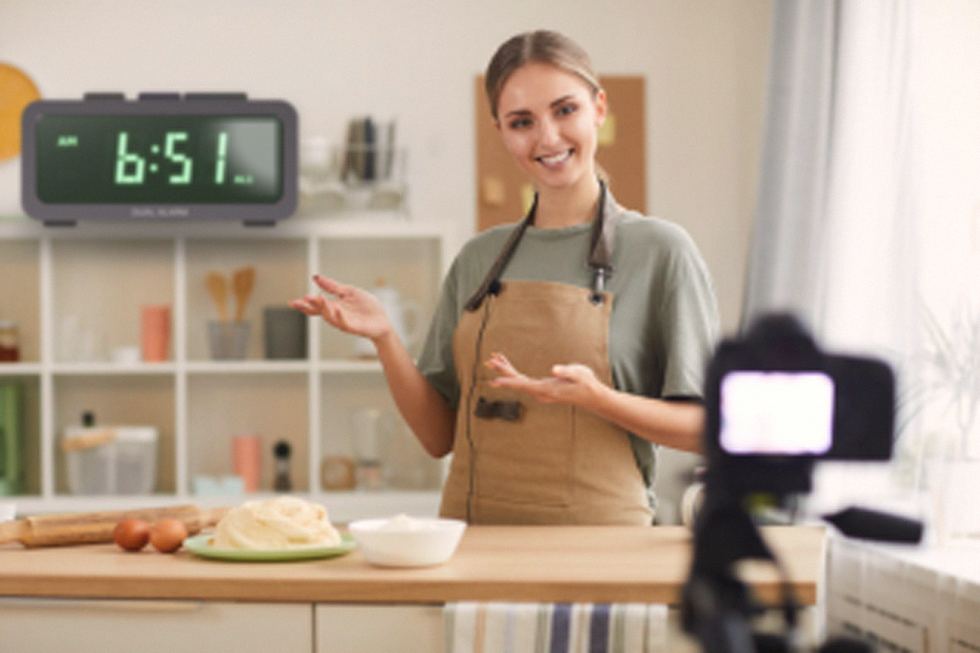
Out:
6 h 51 min
